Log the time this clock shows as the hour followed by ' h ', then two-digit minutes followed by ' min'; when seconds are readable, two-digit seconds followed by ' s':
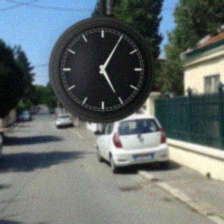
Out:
5 h 05 min
